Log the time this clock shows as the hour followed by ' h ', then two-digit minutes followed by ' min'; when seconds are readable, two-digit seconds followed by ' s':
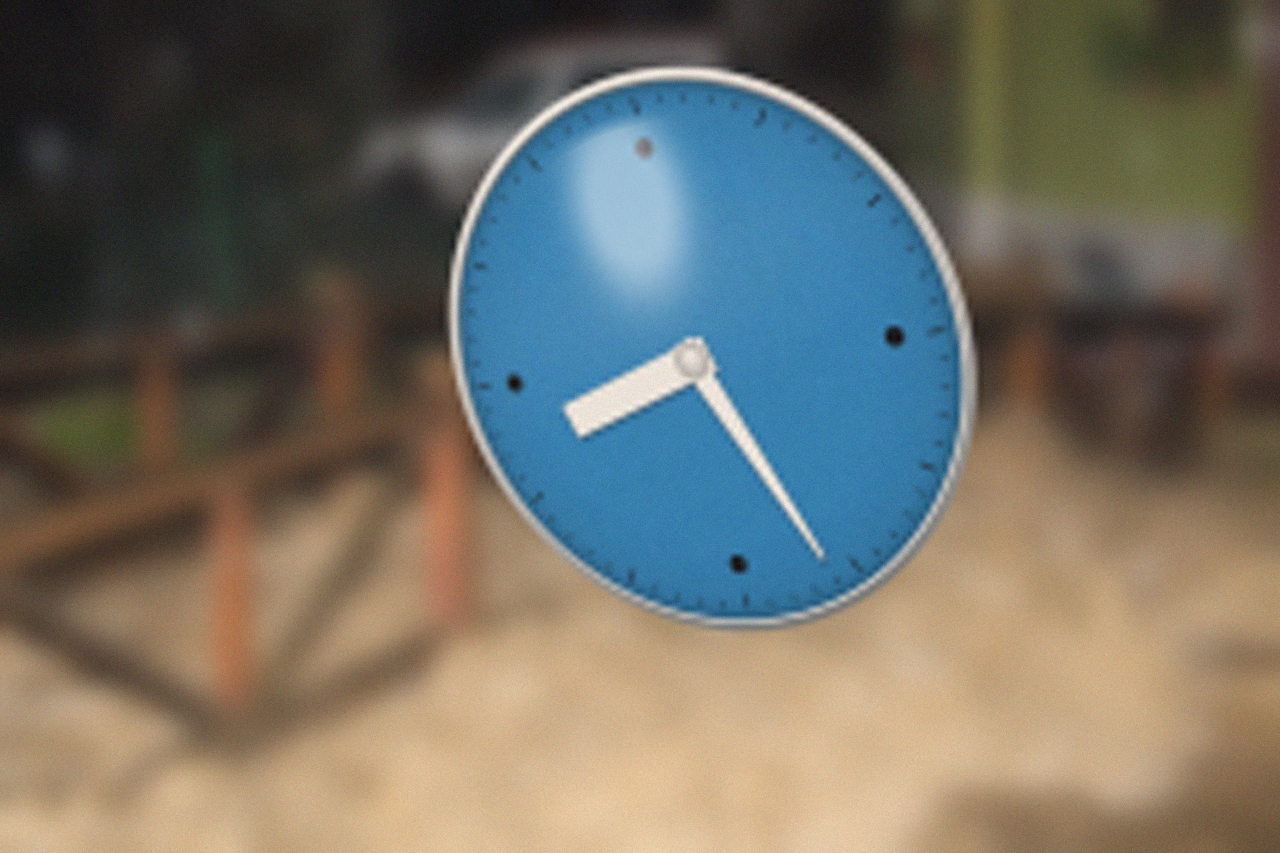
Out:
8 h 26 min
